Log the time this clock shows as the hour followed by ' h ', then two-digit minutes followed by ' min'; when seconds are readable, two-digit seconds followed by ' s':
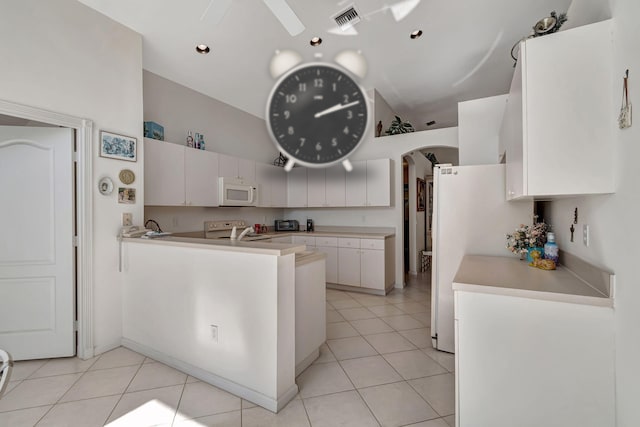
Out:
2 h 12 min
